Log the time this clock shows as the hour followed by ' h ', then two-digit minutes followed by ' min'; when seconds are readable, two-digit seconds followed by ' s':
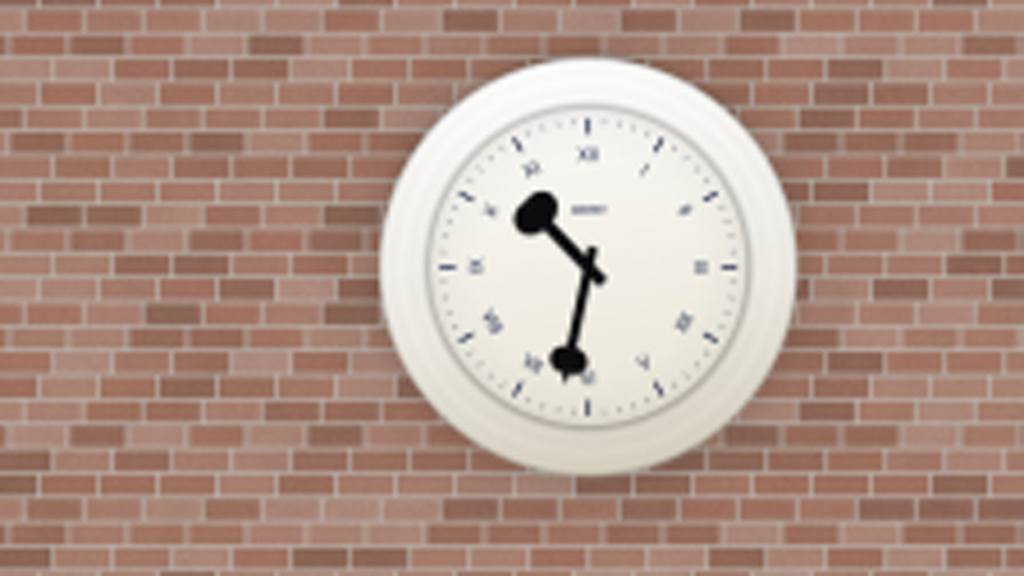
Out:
10 h 32 min
